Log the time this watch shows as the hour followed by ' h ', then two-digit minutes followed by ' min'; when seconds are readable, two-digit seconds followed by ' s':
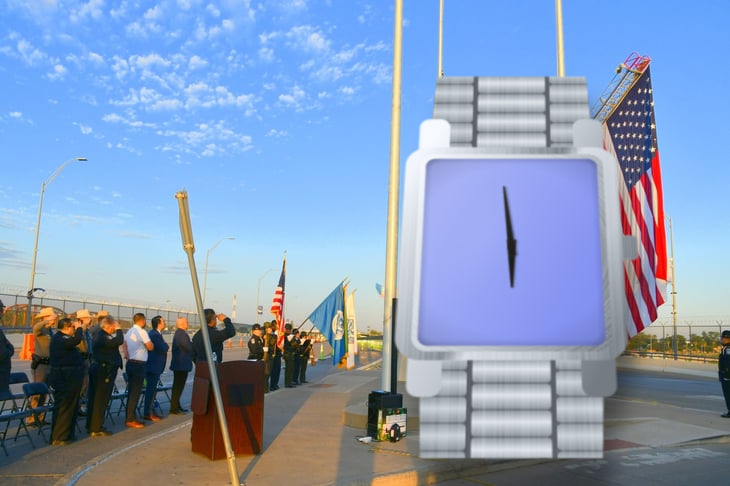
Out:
5 h 59 min
